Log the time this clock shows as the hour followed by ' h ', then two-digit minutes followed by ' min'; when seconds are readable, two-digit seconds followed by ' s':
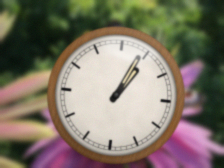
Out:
1 h 04 min
